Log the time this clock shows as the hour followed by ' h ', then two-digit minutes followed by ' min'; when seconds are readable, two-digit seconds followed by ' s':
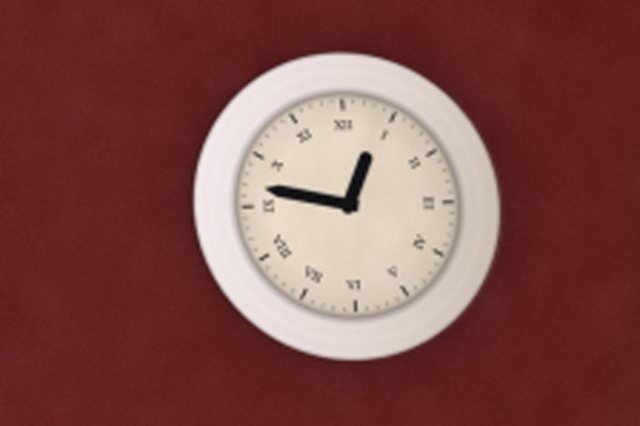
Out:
12 h 47 min
